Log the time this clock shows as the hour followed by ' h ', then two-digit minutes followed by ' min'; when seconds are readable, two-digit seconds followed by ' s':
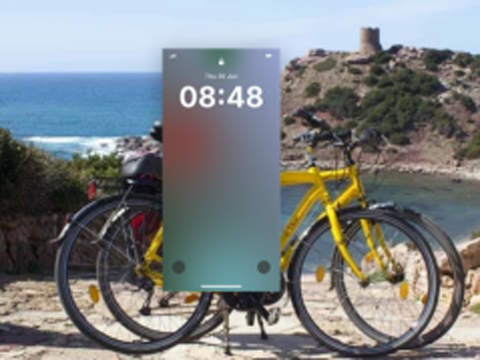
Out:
8 h 48 min
